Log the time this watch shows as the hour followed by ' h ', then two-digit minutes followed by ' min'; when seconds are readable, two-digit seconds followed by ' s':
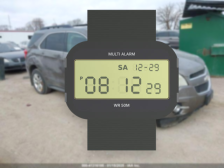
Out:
8 h 12 min 29 s
